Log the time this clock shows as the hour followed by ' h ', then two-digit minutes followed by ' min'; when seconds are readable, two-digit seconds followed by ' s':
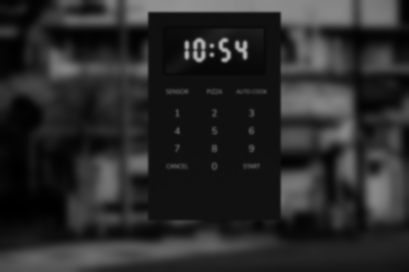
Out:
10 h 54 min
